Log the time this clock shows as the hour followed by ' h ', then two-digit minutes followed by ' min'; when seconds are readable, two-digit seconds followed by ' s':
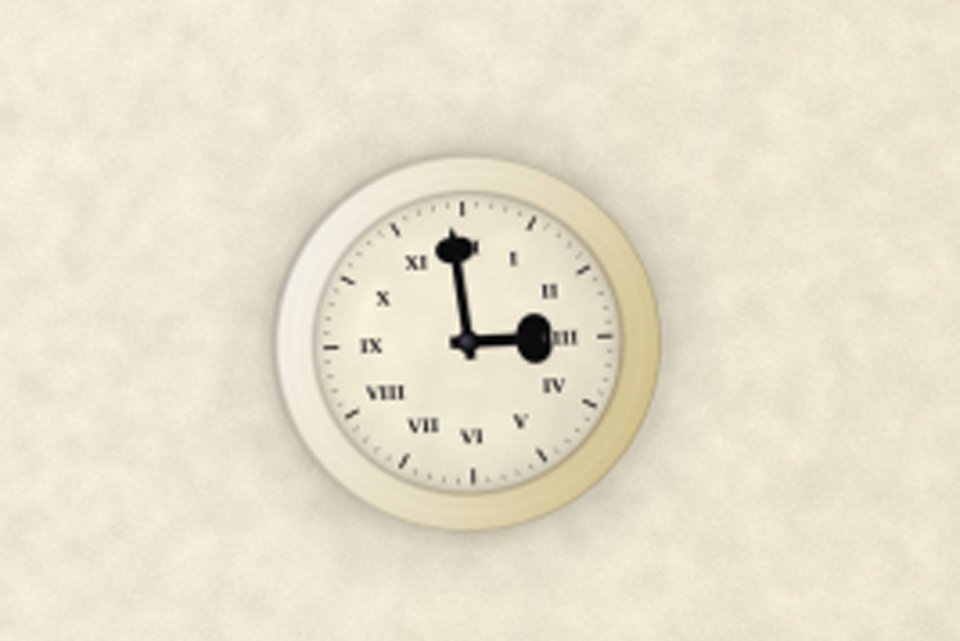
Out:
2 h 59 min
